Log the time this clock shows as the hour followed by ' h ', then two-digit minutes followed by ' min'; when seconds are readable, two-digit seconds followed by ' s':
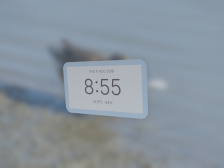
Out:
8 h 55 min
